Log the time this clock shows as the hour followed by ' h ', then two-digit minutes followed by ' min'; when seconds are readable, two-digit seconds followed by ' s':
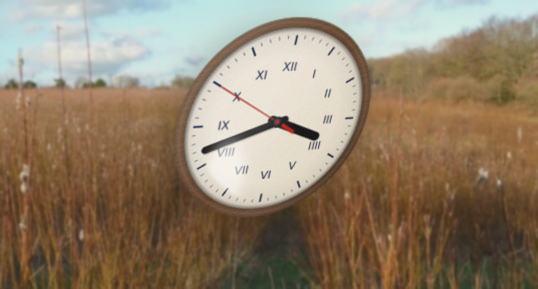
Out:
3 h 41 min 50 s
